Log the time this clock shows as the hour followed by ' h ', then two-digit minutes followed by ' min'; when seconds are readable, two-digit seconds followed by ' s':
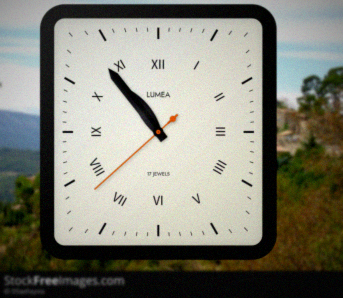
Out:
10 h 53 min 38 s
